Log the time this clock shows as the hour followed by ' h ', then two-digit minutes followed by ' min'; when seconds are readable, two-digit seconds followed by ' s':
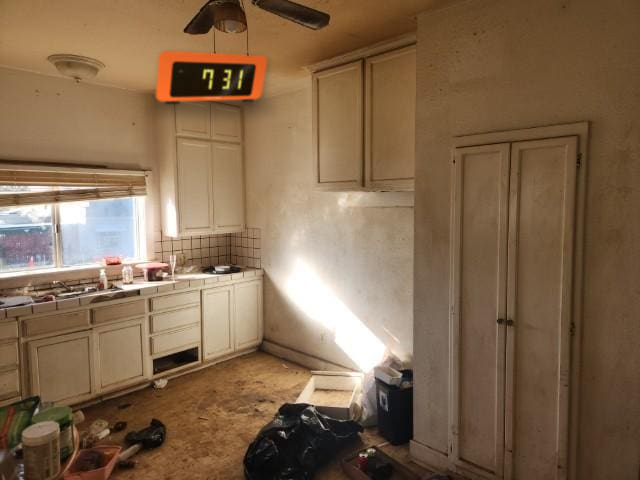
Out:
7 h 31 min
